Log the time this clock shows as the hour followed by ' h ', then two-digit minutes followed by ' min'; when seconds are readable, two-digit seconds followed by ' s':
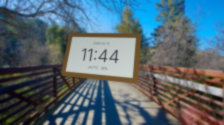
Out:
11 h 44 min
